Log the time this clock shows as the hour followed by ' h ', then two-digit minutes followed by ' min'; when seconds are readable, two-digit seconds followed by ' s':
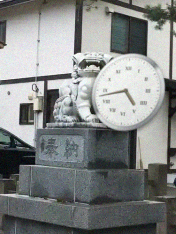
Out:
4 h 43 min
